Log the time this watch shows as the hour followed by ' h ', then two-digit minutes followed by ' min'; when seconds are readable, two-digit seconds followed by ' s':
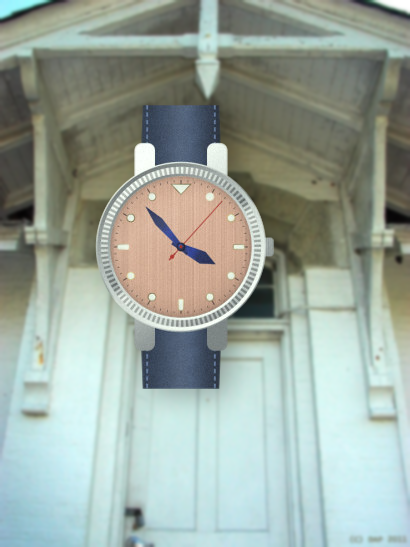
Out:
3 h 53 min 07 s
